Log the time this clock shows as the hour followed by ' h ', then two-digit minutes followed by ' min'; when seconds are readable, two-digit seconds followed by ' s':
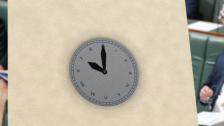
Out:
10 h 00 min
